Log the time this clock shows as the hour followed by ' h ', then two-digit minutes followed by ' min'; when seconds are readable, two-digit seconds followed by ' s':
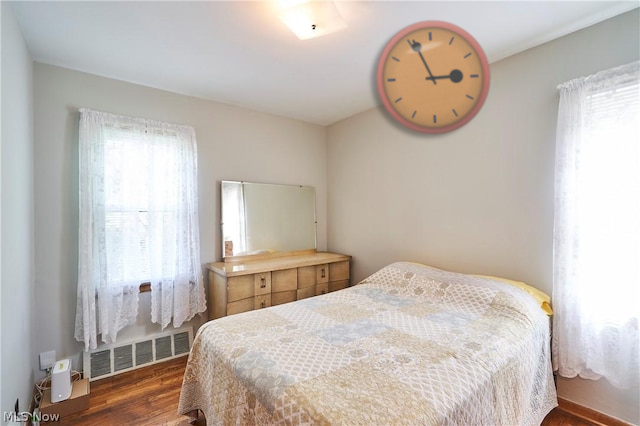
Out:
2 h 56 min
